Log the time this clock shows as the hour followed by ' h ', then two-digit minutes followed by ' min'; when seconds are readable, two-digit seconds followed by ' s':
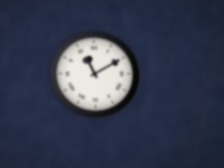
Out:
11 h 10 min
